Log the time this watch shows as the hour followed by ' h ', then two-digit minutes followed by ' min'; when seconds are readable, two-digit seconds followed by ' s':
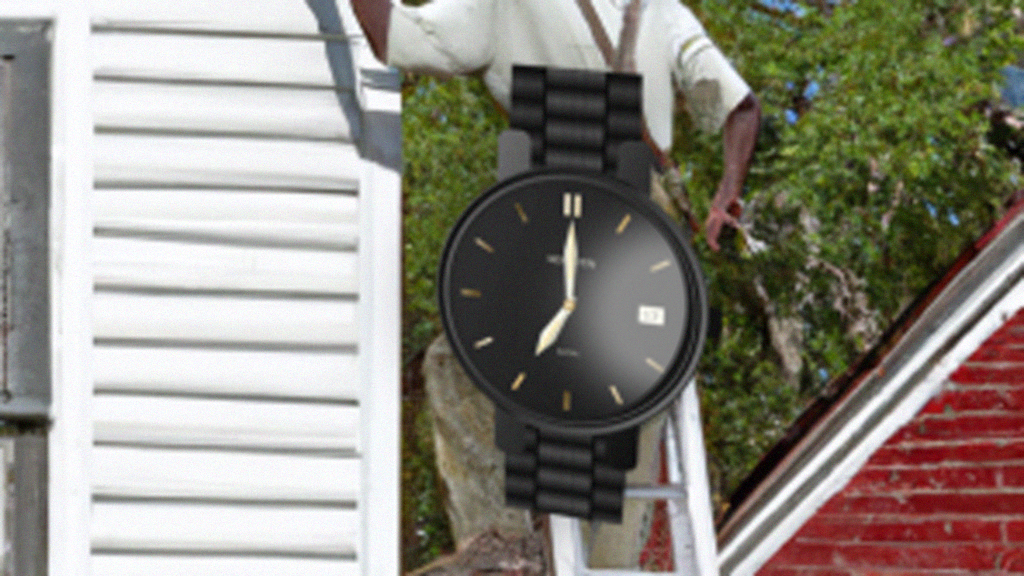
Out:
7 h 00 min
